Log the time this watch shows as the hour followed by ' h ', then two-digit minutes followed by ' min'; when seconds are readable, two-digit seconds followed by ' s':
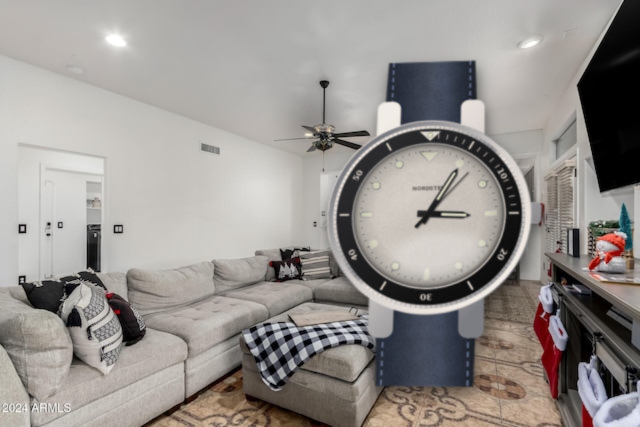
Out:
3 h 05 min 07 s
